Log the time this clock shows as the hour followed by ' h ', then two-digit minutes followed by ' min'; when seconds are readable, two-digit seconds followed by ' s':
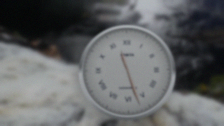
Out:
11 h 27 min
